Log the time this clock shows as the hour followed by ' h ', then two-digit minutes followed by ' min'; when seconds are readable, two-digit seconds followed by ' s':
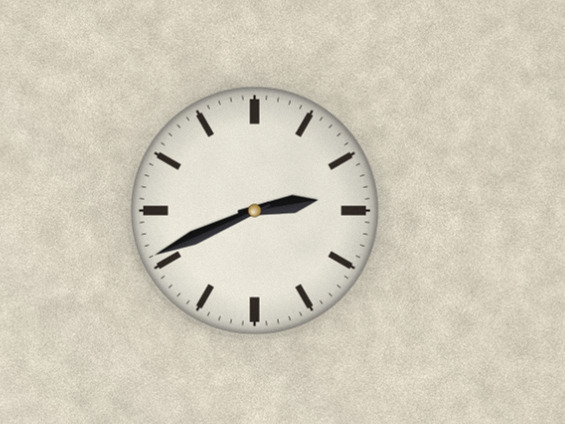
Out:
2 h 41 min
